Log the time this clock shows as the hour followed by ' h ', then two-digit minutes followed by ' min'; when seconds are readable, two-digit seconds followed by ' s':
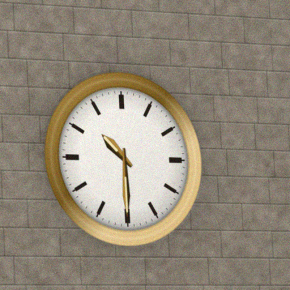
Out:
10 h 30 min
